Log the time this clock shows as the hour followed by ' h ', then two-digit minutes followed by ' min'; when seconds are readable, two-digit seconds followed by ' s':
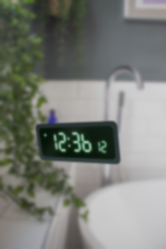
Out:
12 h 36 min
